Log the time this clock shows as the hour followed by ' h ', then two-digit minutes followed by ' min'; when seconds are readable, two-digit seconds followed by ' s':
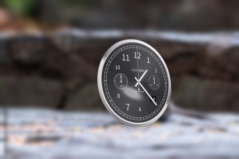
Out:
1 h 23 min
